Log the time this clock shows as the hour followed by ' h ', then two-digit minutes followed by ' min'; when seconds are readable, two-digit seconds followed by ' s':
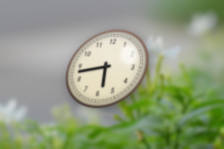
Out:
5 h 43 min
